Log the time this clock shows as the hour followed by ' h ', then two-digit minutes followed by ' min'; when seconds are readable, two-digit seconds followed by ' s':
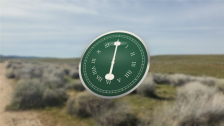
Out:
6 h 00 min
